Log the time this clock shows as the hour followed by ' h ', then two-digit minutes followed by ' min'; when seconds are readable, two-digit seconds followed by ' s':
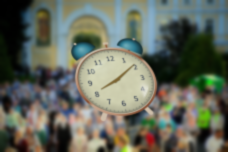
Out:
8 h 09 min
